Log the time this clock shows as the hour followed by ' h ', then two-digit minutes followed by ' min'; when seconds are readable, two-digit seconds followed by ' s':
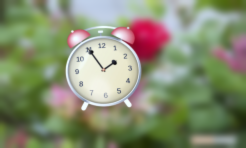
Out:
1 h 55 min
